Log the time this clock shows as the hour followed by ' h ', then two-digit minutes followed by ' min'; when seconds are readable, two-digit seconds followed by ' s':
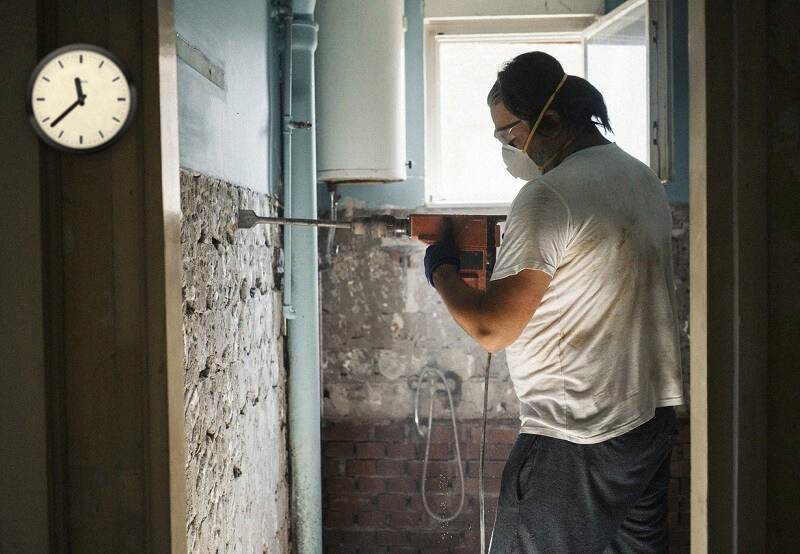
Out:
11 h 38 min
